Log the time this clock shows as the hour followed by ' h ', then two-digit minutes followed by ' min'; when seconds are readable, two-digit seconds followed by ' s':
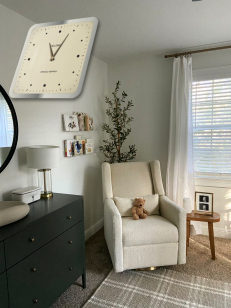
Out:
11 h 04 min
